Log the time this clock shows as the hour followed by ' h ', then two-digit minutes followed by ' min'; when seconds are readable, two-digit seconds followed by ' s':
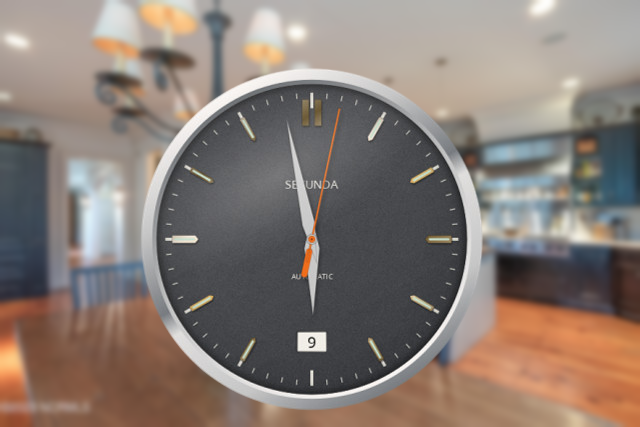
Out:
5 h 58 min 02 s
